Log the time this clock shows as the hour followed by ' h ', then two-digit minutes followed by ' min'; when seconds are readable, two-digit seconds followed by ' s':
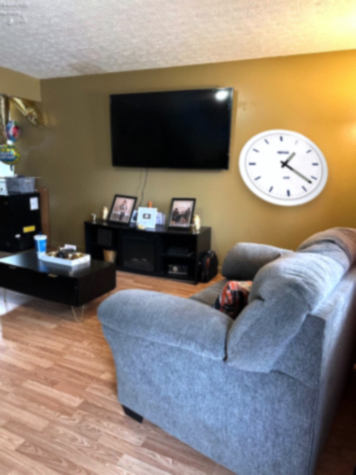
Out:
1 h 22 min
